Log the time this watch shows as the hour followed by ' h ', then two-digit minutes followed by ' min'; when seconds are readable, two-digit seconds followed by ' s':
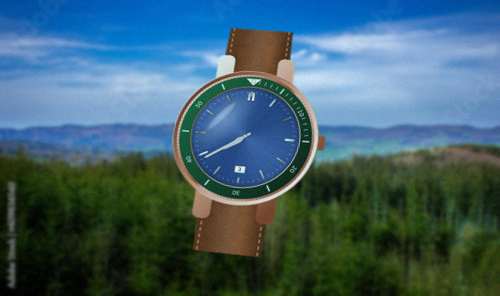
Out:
7 h 39 min
